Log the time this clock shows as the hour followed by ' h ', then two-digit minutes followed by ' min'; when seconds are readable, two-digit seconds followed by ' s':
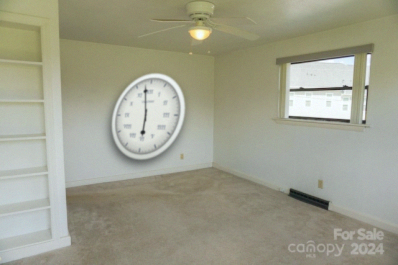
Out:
5 h 58 min
